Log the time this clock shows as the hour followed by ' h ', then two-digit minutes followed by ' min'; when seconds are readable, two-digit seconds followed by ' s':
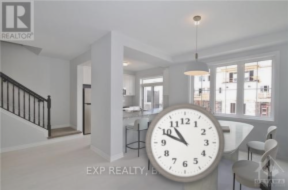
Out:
10 h 49 min
